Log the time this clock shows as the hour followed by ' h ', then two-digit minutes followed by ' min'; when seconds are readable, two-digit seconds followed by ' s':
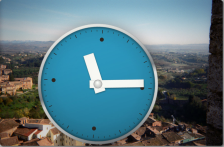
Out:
11 h 14 min
